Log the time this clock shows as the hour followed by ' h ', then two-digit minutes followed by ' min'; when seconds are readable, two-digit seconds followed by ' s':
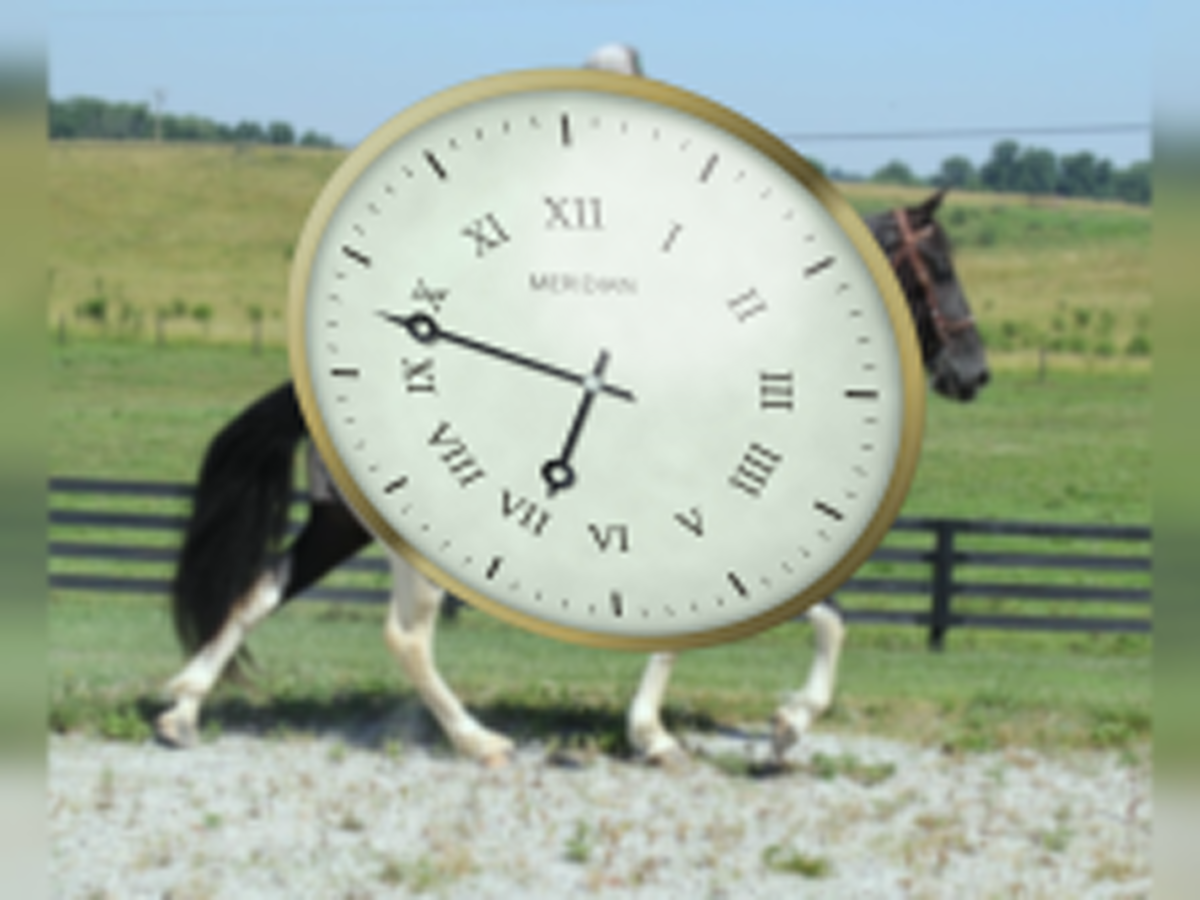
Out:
6 h 48 min
